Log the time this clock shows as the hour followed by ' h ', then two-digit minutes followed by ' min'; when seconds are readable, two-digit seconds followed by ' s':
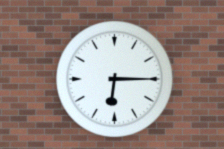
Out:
6 h 15 min
